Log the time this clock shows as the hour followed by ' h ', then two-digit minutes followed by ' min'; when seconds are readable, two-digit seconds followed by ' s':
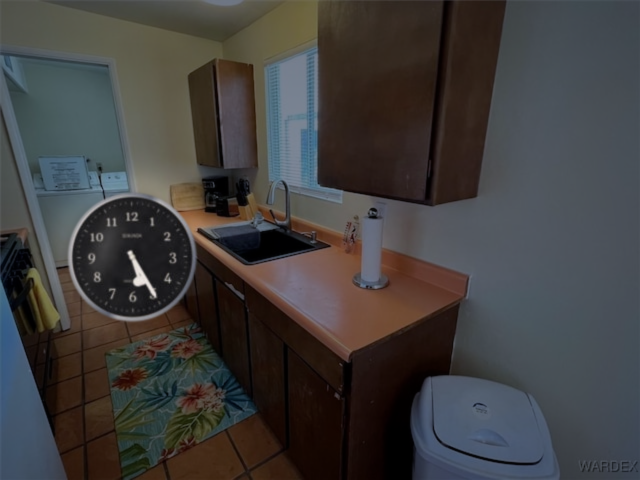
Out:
5 h 25 min
